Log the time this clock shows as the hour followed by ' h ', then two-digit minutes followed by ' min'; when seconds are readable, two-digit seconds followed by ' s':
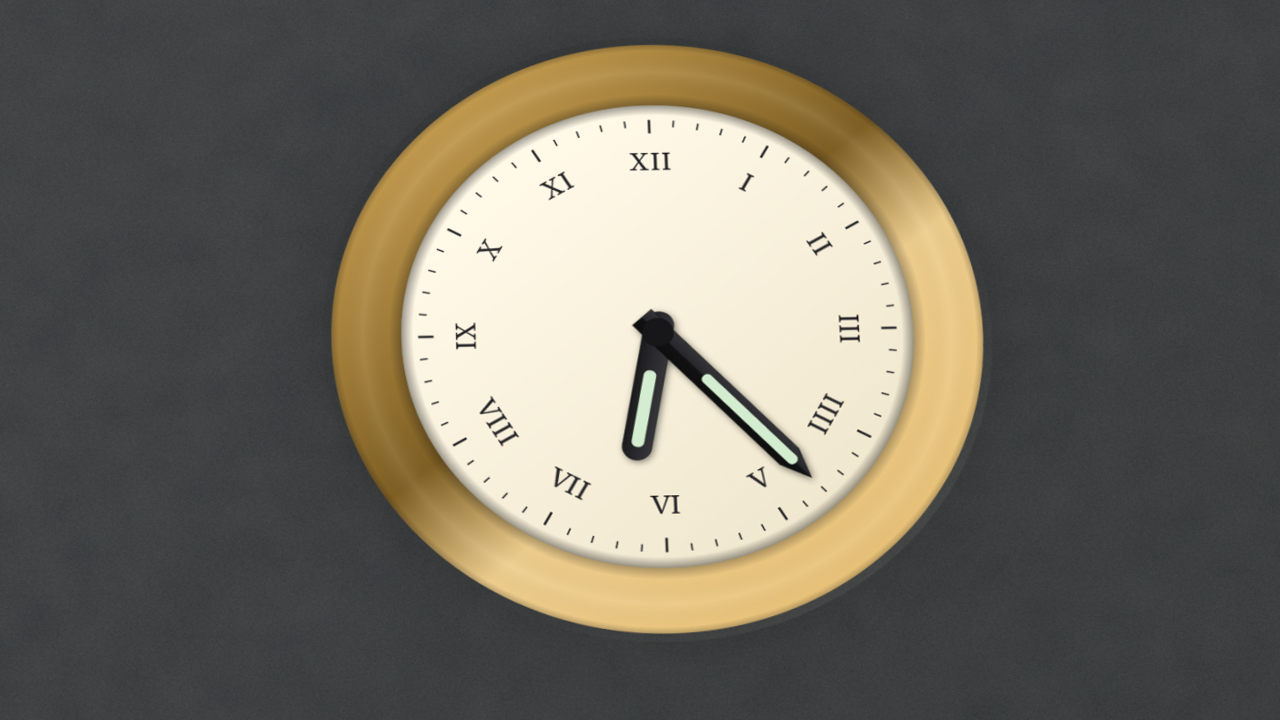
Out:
6 h 23 min
